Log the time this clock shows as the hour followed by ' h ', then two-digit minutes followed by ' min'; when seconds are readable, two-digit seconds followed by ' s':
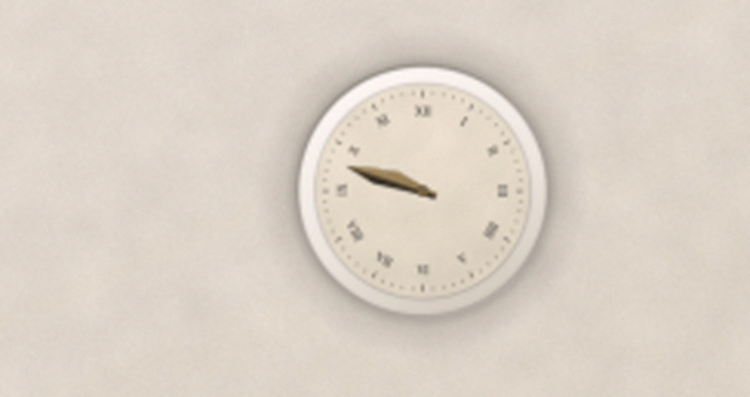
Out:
9 h 48 min
